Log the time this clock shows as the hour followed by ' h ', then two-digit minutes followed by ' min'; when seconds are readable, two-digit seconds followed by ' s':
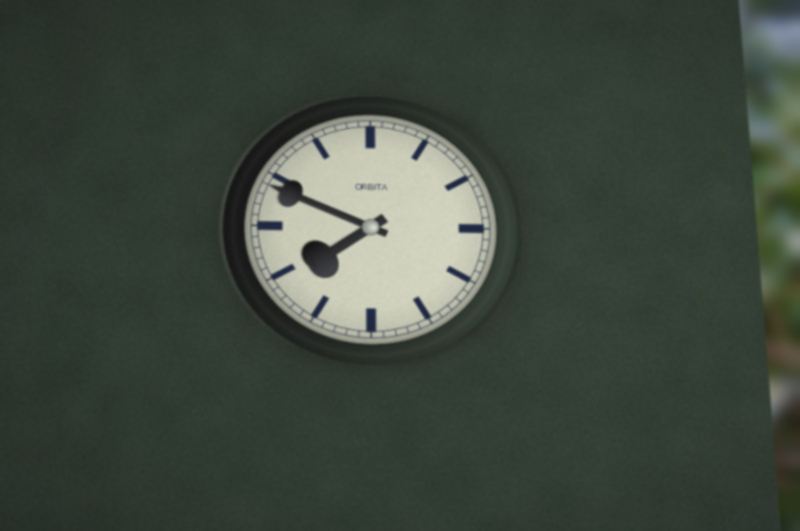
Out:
7 h 49 min
